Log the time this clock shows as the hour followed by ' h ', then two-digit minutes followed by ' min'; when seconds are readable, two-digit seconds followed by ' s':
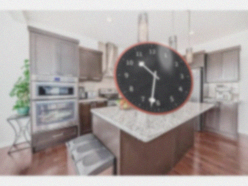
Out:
10 h 32 min
